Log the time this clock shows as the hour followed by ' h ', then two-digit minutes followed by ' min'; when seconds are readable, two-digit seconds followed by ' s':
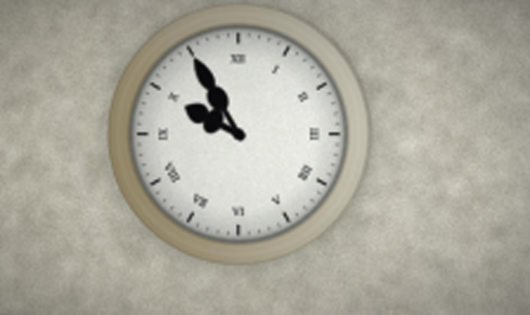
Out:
9 h 55 min
